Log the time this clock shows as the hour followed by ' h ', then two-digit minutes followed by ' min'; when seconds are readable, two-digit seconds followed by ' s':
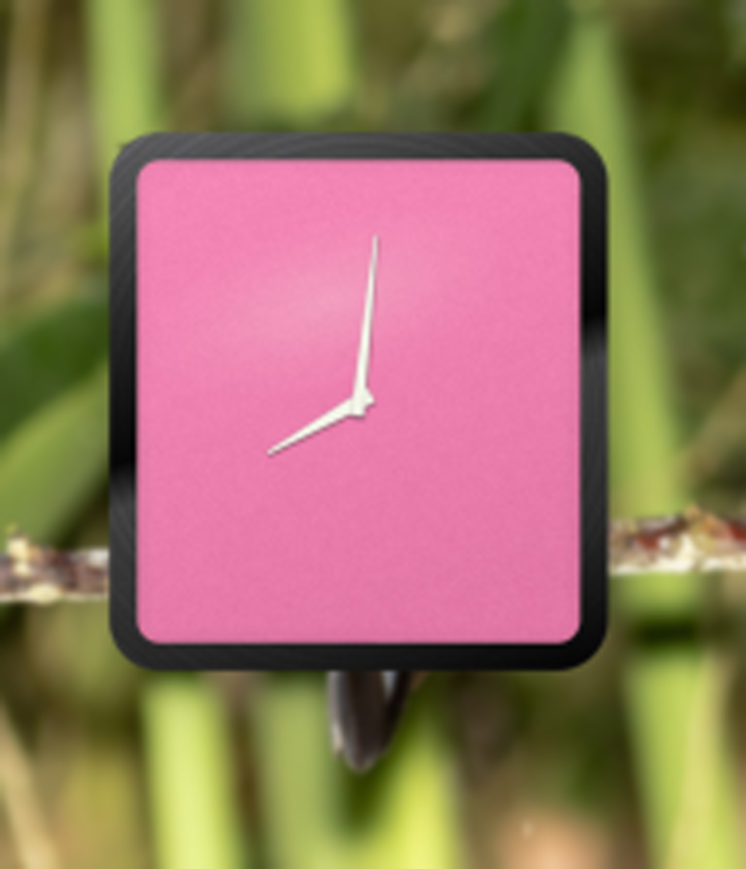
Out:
8 h 01 min
